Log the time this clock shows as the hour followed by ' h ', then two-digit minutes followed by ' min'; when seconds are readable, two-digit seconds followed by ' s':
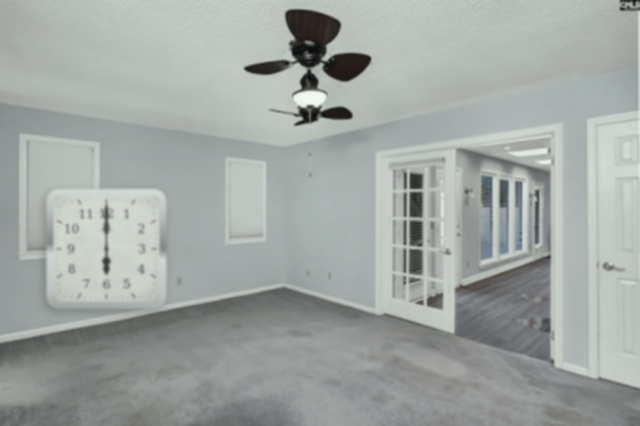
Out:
6 h 00 min
